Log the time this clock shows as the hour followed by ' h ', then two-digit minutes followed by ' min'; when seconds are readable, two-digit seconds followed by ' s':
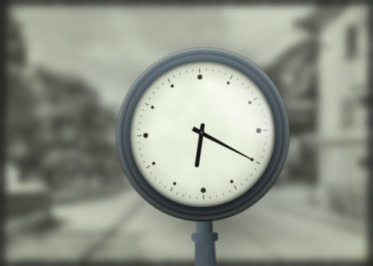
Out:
6 h 20 min
